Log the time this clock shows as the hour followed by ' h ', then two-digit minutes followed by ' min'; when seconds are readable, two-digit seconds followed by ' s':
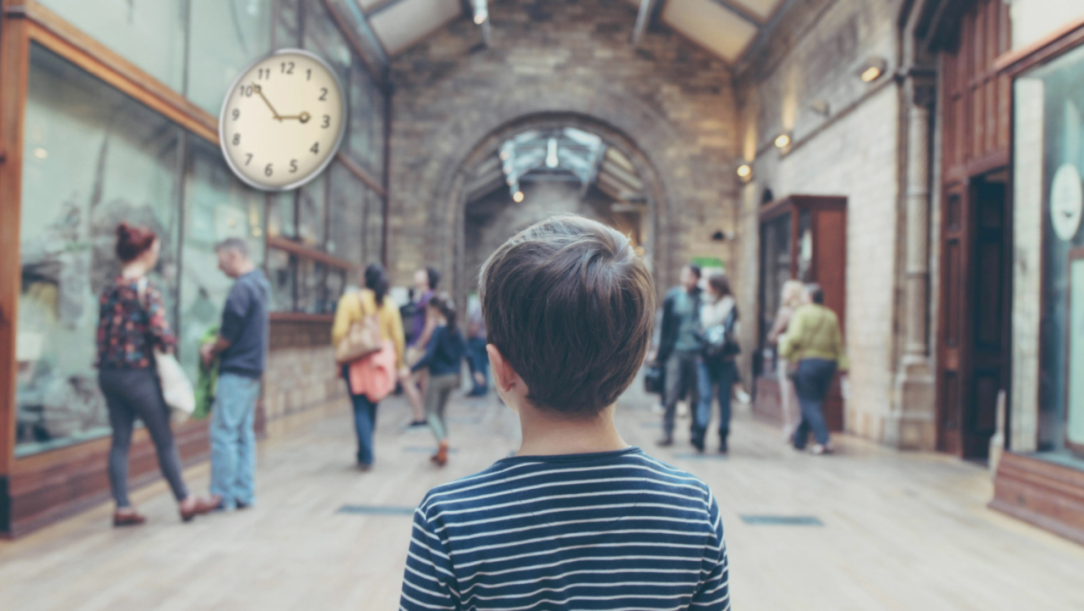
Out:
2 h 52 min
